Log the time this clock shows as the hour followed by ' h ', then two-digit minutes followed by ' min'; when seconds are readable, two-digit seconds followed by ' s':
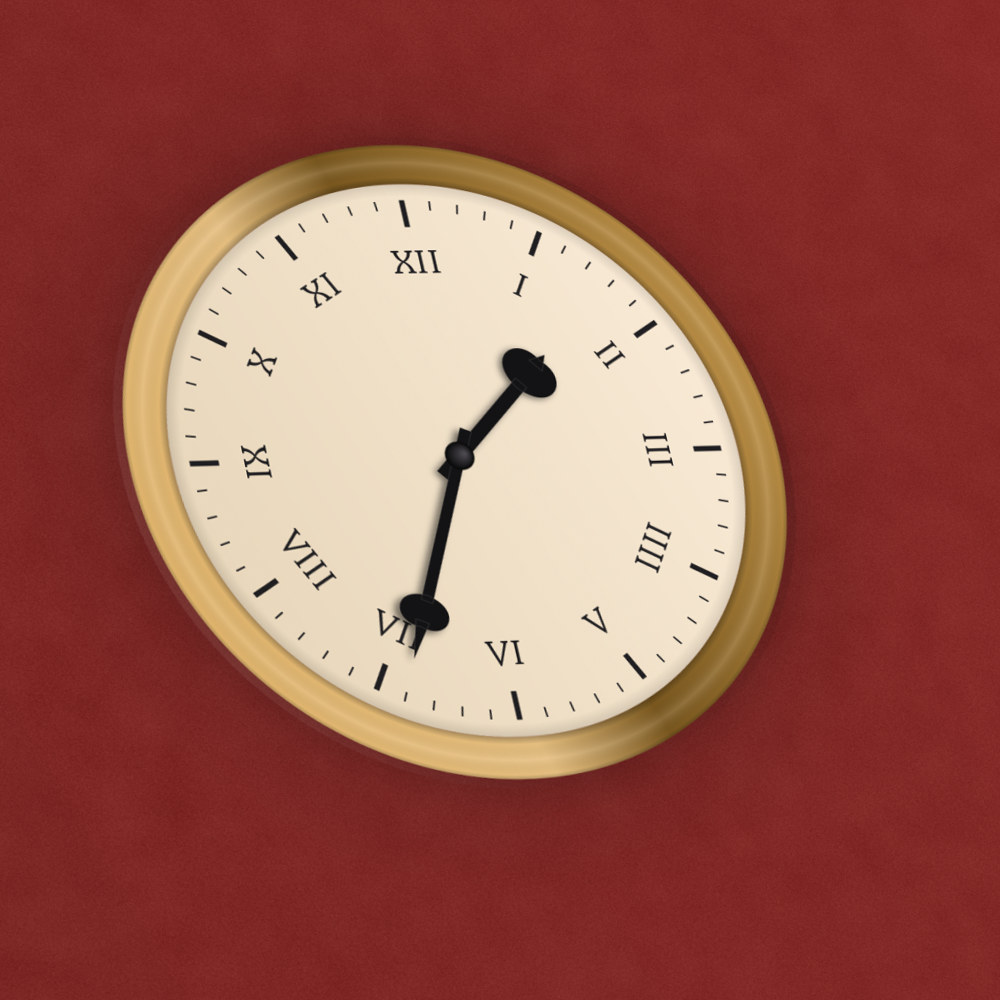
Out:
1 h 34 min
